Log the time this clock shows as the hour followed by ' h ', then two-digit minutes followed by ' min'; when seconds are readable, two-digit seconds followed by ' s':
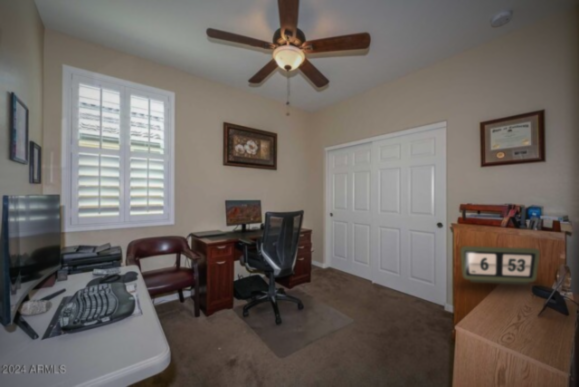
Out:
6 h 53 min
